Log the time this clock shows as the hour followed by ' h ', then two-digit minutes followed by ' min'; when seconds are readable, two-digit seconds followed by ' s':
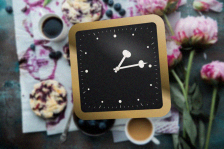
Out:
1 h 14 min
